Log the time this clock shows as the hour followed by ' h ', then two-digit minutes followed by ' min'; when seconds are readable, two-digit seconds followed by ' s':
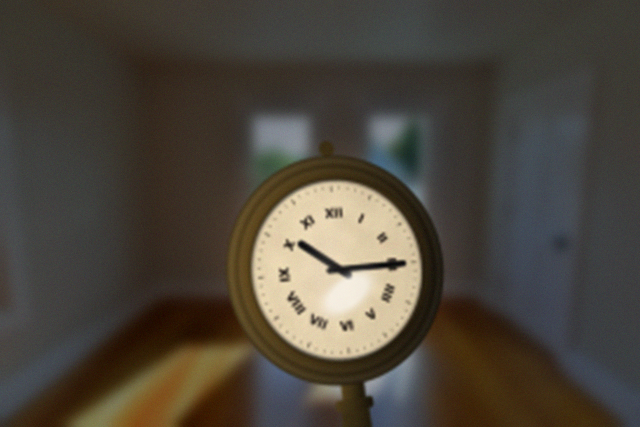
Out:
10 h 15 min
